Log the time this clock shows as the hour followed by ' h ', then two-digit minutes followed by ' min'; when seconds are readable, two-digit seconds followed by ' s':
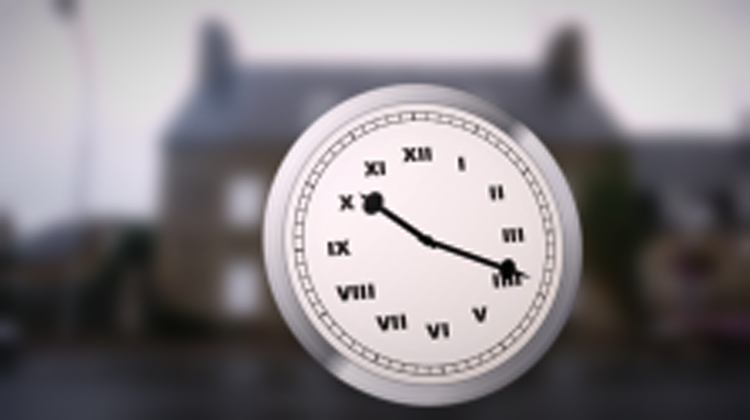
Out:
10 h 19 min
